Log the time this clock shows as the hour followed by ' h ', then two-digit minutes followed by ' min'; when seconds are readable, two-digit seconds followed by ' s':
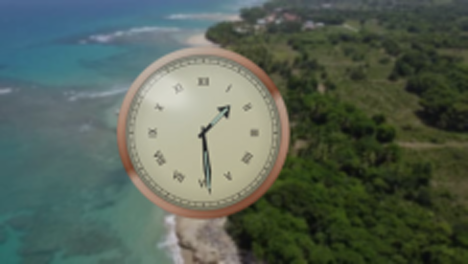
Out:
1 h 29 min
